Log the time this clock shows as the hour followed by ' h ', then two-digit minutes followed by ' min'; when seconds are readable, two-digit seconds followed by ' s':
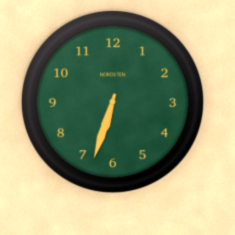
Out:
6 h 33 min
